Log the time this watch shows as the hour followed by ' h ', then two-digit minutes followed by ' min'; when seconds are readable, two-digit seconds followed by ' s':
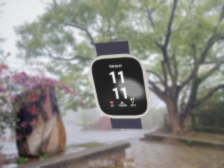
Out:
11 h 11 min
